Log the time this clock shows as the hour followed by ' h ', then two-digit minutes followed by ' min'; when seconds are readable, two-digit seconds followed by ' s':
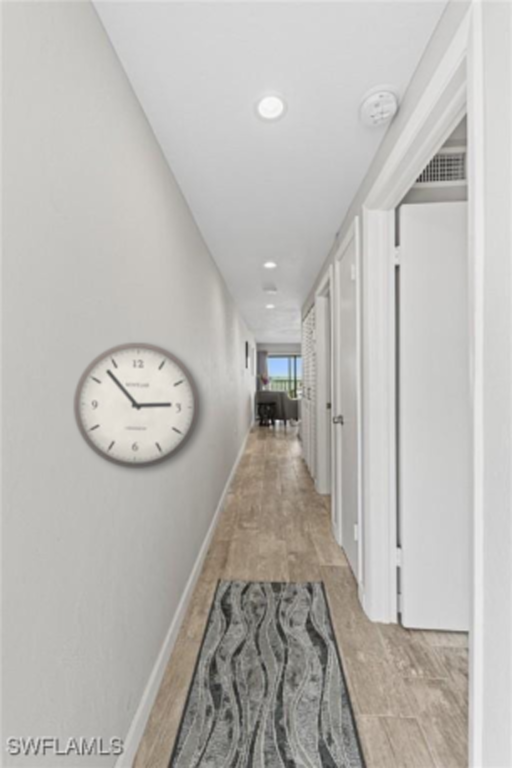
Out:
2 h 53 min
